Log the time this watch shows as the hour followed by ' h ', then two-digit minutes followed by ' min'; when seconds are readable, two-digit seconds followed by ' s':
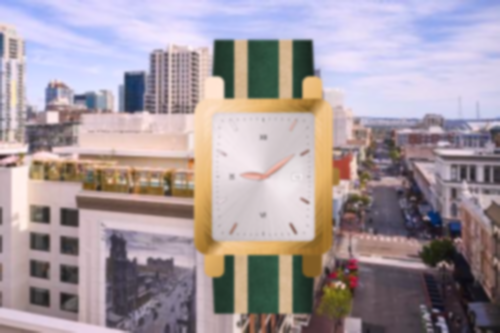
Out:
9 h 09 min
